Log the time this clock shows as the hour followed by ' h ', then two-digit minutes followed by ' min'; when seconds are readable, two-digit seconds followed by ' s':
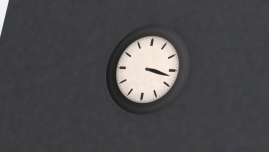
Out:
3 h 17 min
